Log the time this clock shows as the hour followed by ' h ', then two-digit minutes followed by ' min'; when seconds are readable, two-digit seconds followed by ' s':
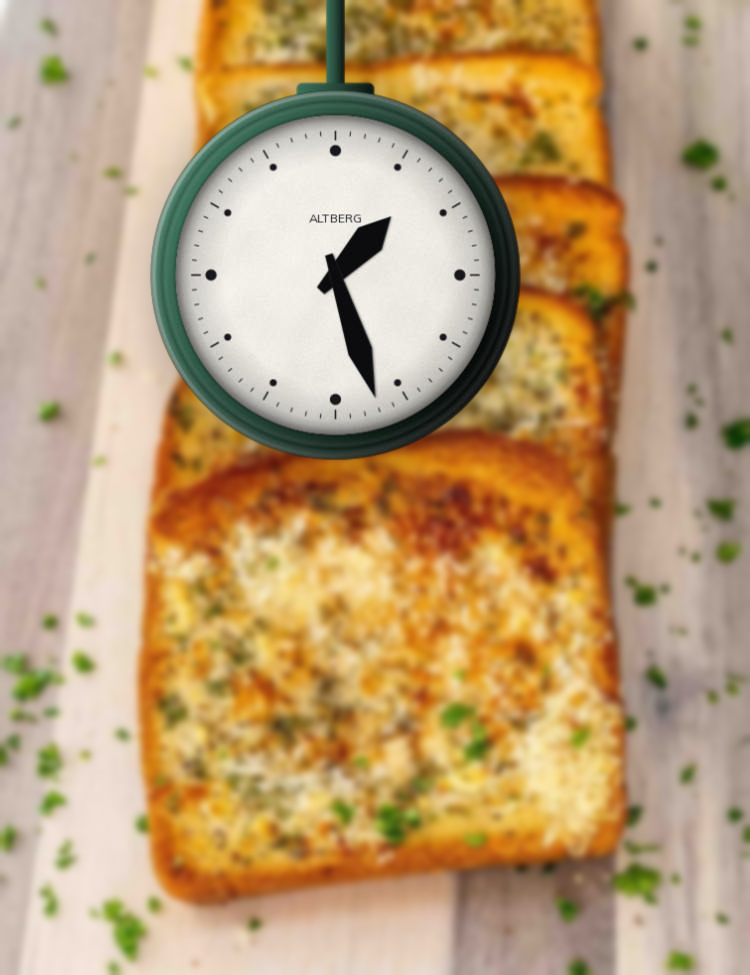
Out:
1 h 27 min
